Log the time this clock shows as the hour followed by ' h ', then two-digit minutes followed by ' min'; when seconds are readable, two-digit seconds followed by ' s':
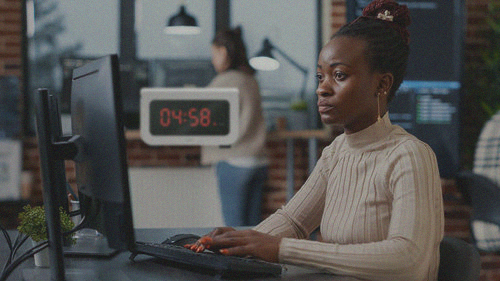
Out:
4 h 58 min
